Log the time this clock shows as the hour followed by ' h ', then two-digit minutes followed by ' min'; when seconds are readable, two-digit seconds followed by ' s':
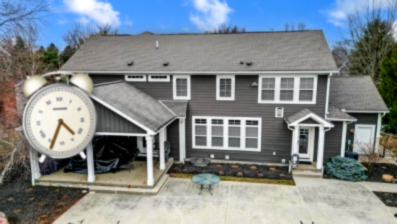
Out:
4 h 34 min
